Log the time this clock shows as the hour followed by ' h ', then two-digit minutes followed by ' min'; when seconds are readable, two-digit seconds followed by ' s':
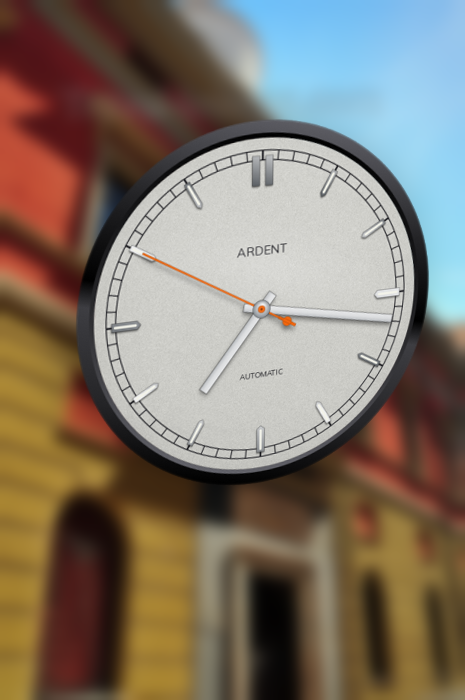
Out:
7 h 16 min 50 s
